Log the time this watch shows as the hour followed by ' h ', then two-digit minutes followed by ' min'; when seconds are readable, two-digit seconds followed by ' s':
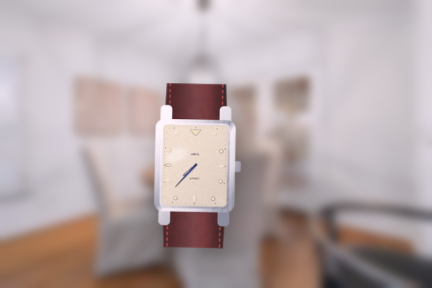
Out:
7 h 37 min
